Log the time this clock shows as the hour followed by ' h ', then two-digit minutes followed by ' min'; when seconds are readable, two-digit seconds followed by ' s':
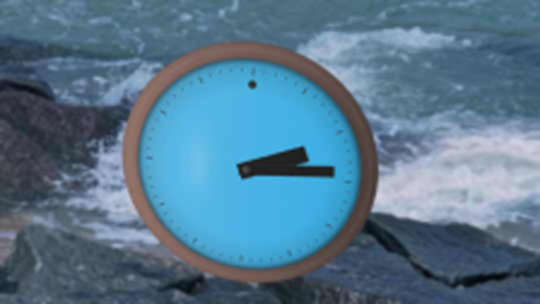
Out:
2 h 14 min
